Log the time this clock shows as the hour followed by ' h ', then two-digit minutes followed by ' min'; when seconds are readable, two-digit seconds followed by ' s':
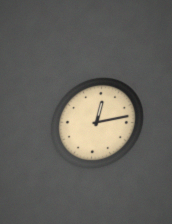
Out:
12 h 13 min
